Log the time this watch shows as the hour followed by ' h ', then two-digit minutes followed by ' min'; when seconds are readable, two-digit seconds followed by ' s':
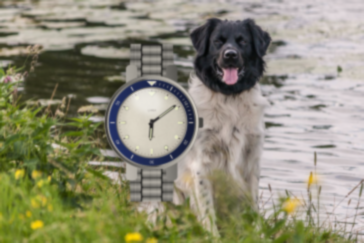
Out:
6 h 09 min
